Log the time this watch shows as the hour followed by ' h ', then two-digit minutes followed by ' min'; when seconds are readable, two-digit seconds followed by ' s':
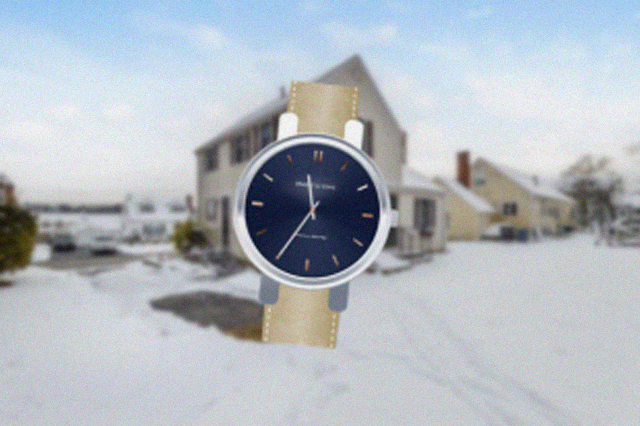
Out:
11 h 35 min
